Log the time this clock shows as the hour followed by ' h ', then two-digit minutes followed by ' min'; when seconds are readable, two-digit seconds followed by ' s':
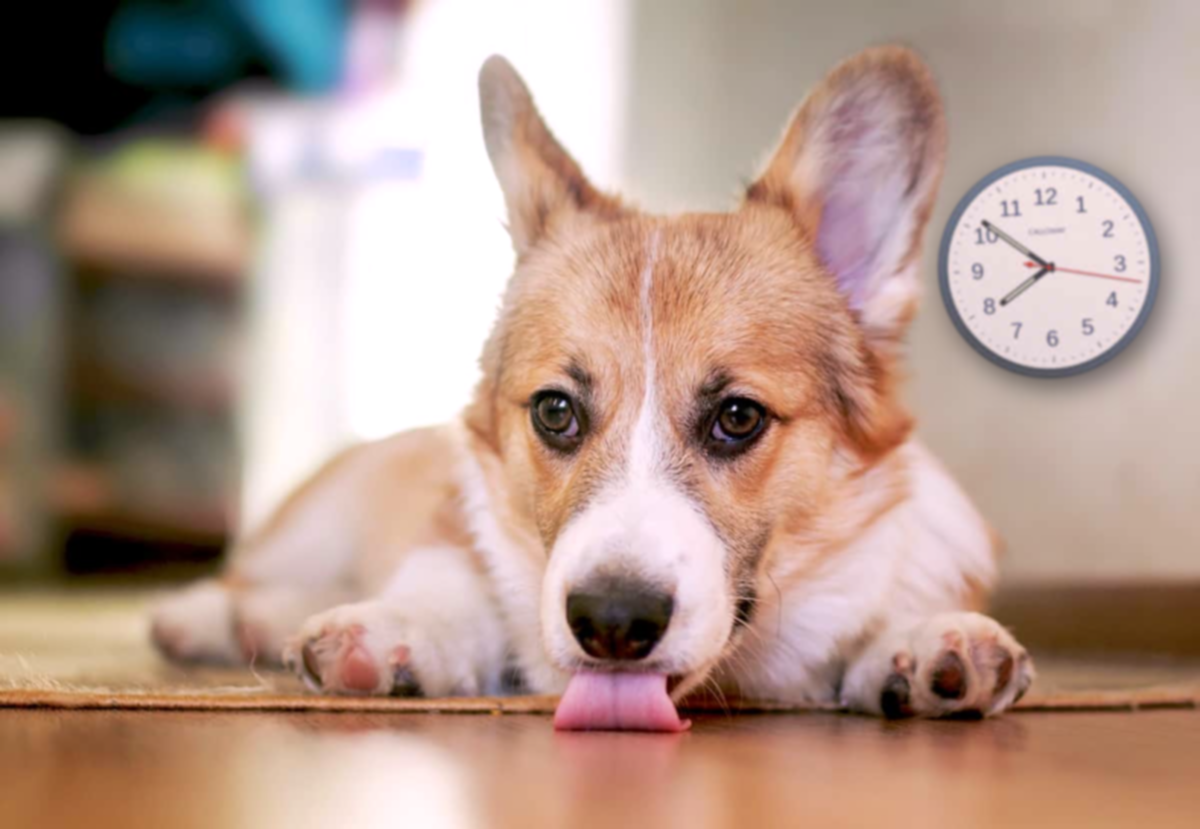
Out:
7 h 51 min 17 s
